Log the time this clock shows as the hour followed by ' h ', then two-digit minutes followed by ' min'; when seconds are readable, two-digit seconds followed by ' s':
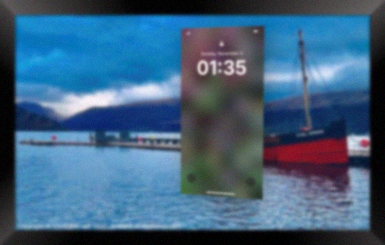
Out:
1 h 35 min
